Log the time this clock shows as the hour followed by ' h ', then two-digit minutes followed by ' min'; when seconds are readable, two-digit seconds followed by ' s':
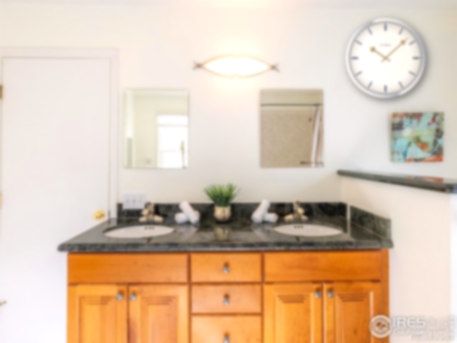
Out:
10 h 08 min
